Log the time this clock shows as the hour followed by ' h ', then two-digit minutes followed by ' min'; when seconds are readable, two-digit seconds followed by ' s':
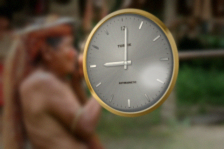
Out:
9 h 01 min
